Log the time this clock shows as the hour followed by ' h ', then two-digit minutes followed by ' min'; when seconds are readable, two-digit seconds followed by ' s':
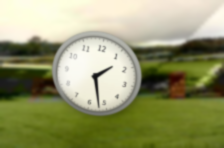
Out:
1 h 27 min
